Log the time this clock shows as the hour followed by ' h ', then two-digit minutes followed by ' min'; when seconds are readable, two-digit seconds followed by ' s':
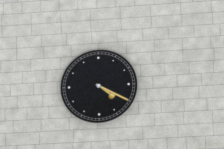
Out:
4 h 20 min
